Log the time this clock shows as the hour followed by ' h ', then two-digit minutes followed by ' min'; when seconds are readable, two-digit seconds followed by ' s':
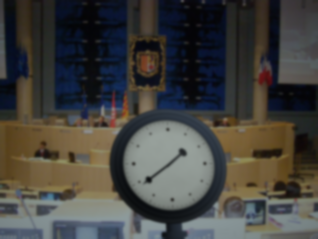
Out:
1 h 39 min
